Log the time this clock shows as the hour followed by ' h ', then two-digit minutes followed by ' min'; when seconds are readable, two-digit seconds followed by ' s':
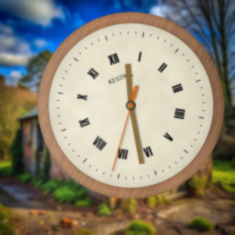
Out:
12 h 31 min 36 s
